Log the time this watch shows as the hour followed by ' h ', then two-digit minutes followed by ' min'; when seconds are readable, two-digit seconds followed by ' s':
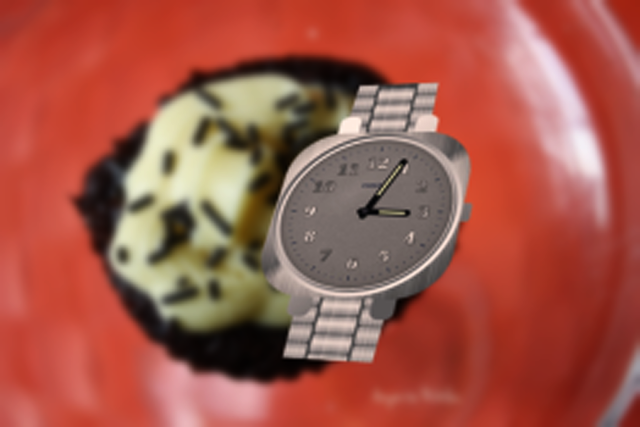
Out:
3 h 04 min
